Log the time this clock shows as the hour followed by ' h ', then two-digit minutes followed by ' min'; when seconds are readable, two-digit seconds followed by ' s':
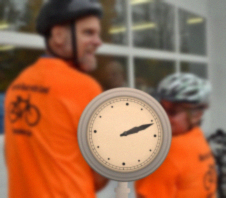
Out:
2 h 11 min
